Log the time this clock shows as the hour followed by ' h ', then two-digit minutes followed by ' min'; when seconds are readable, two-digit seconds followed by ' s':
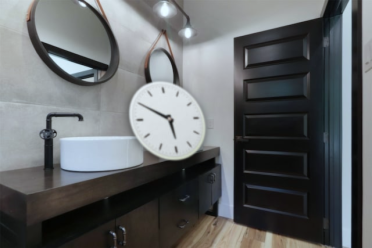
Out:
5 h 50 min
